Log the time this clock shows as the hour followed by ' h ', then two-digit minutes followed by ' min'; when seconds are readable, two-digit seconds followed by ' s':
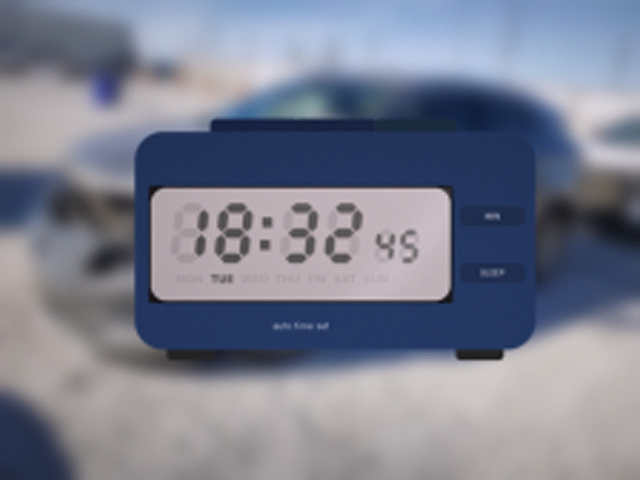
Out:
18 h 32 min 45 s
